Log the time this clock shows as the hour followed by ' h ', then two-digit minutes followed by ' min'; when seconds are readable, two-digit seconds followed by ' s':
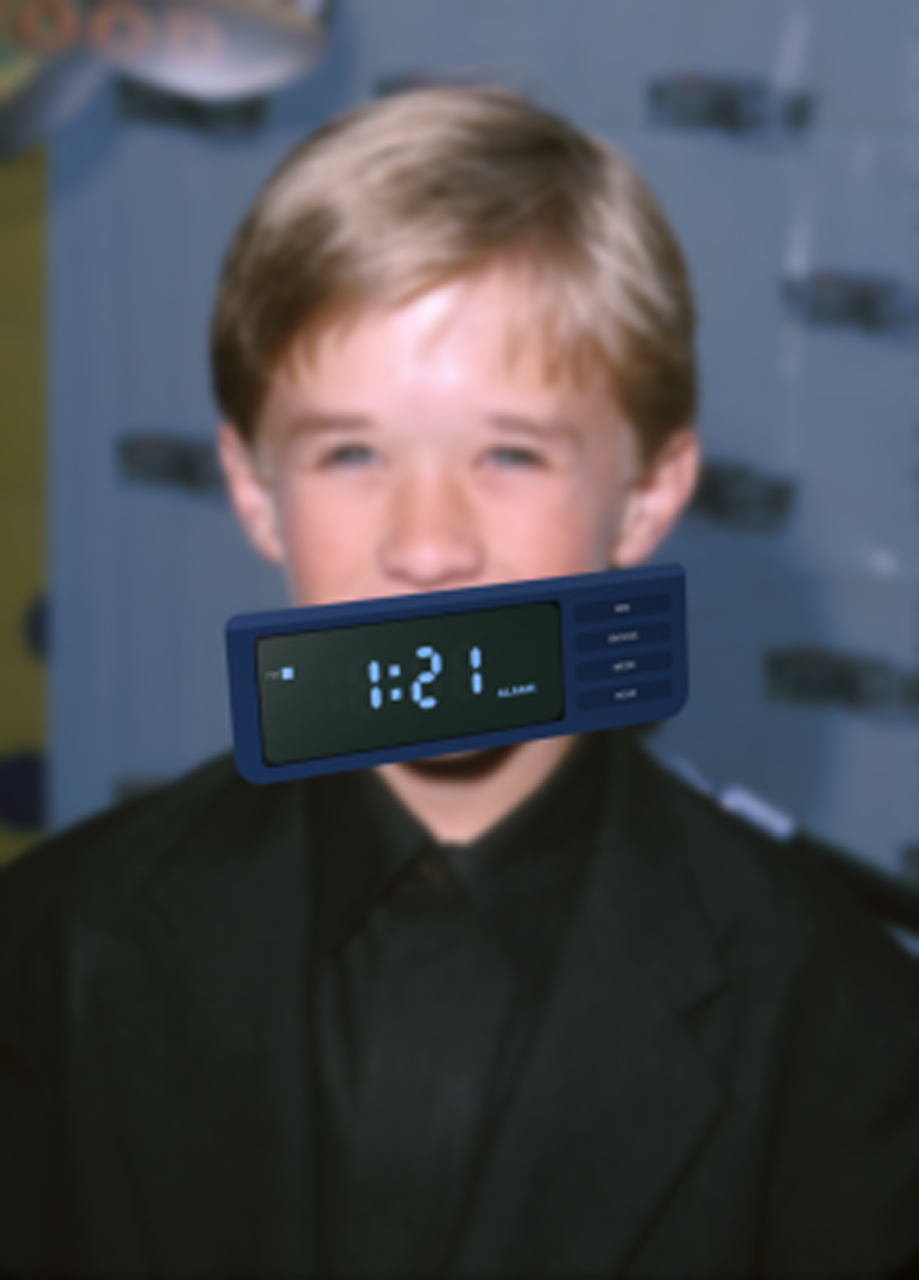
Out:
1 h 21 min
